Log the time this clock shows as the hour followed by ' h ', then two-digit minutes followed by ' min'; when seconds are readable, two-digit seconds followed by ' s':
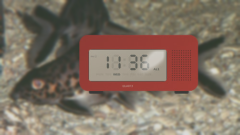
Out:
11 h 36 min
